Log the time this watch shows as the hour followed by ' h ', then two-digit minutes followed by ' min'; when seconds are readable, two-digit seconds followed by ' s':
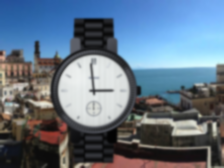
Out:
2 h 59 min
